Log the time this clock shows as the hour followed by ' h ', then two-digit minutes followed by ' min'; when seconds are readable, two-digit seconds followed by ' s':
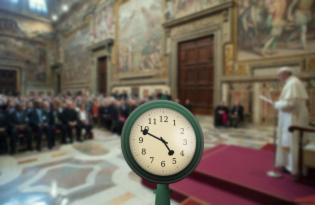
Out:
4 h 49 min
